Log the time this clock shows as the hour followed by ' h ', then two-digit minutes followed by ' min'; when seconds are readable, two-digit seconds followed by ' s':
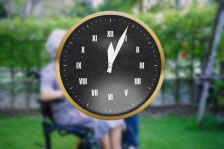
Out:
12 h 04 min
